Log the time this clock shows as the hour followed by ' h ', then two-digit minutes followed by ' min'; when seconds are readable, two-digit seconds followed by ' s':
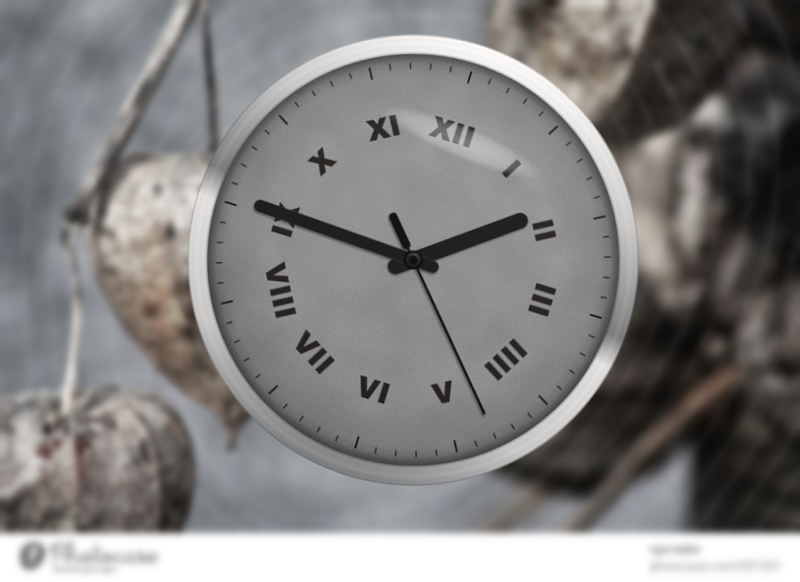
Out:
1 h 45 min 23 s
